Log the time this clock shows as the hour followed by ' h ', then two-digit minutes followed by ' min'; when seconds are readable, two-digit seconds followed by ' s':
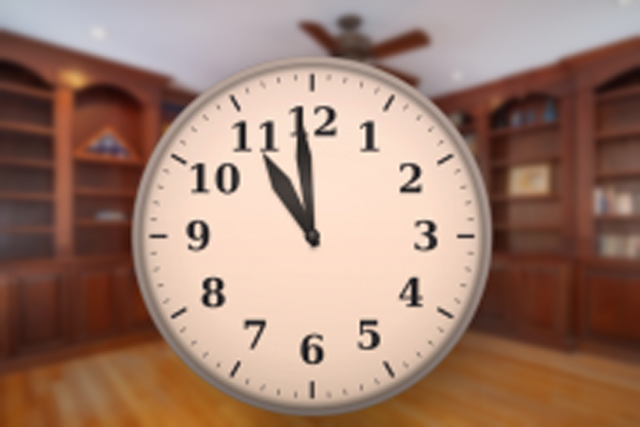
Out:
10 h 59 min
